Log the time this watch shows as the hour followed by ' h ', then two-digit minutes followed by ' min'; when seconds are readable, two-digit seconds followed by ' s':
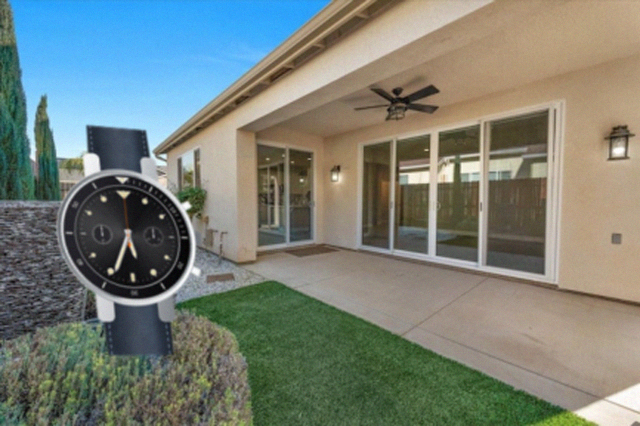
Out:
5 h 34 min
